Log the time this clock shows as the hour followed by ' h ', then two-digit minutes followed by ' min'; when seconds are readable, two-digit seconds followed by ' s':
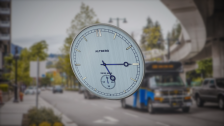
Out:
5 h 15 min
